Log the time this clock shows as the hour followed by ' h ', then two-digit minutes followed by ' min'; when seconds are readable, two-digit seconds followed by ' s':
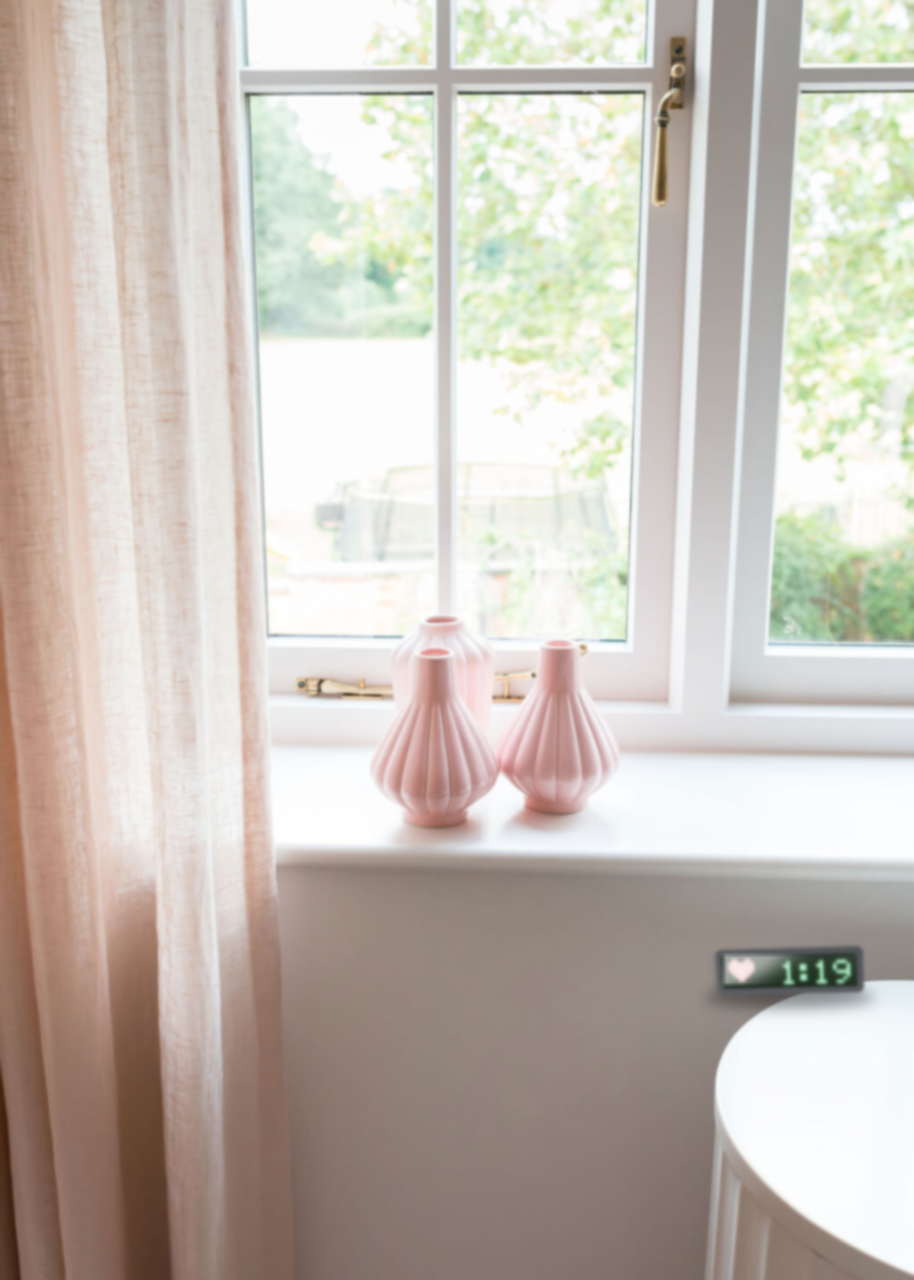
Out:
1 h 19 min
